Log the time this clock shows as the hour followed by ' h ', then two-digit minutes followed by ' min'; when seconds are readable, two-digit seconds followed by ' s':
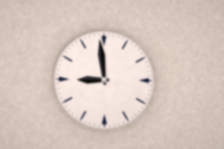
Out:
8 h 59 min
